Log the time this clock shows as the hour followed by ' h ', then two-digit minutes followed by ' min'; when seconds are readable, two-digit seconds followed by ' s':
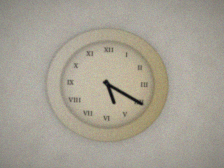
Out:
5 h 20 min
